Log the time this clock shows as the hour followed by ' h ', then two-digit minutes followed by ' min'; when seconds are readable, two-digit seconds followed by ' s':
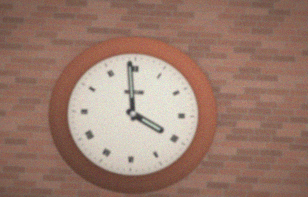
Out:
3 h 59 min
